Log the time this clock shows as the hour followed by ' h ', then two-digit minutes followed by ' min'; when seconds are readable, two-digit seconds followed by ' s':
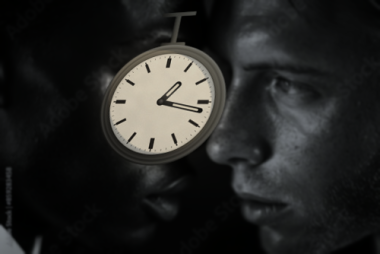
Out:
1 h 17 min
